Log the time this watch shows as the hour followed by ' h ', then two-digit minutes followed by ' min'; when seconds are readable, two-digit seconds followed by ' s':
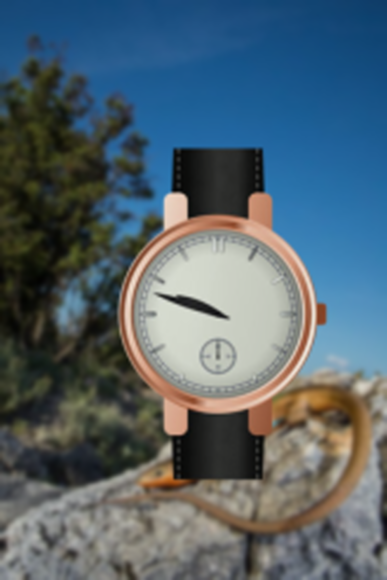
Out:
9 h 48 min
